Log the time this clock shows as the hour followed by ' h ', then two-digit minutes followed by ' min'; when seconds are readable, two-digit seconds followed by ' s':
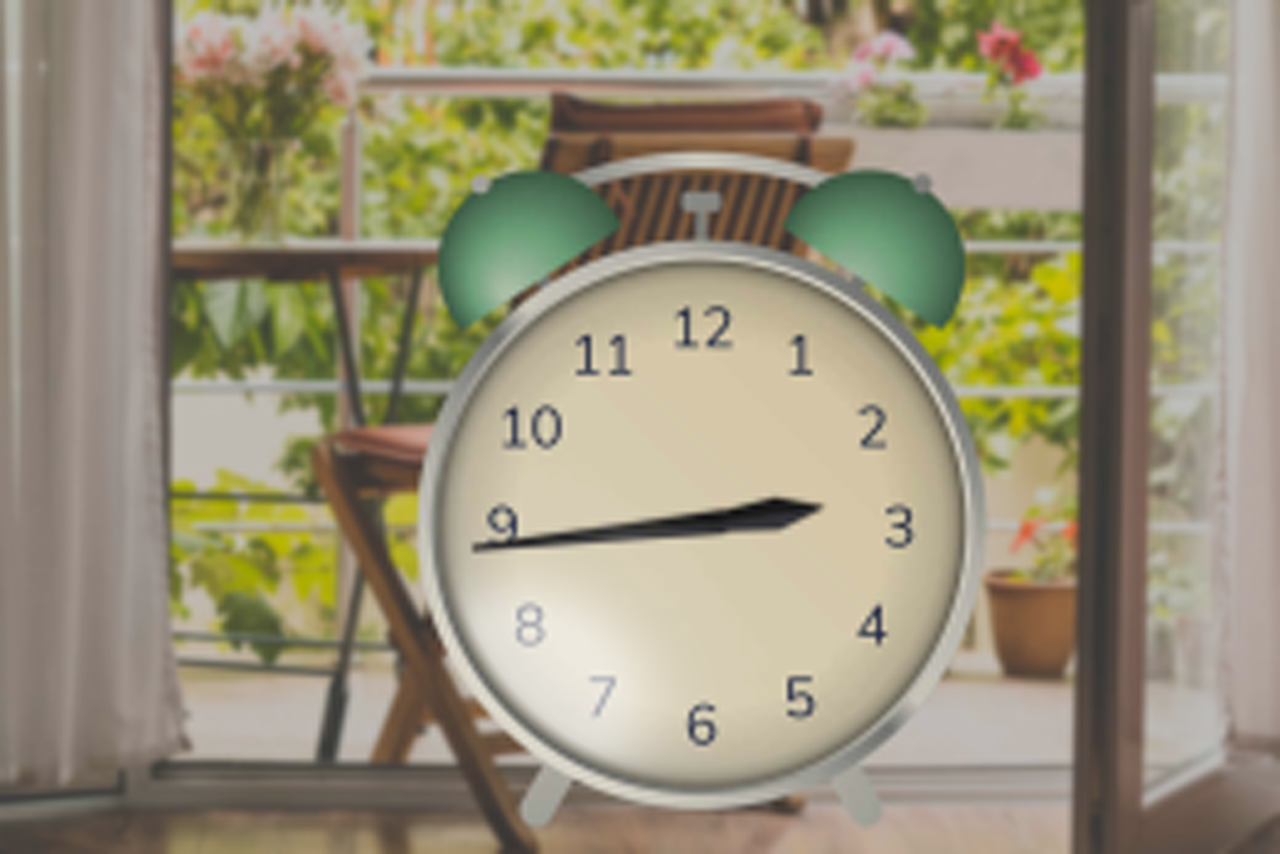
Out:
2 h 44 min
